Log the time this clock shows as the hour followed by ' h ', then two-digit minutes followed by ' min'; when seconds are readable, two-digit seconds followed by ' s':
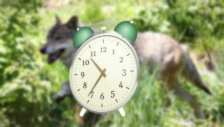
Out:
10 h 36 min
